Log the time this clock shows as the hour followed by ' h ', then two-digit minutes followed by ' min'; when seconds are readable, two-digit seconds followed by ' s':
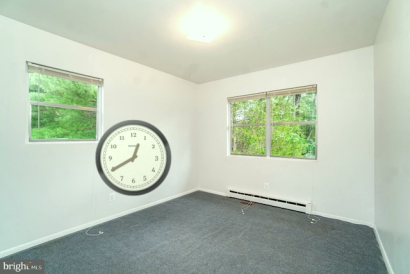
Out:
12 h 40 min
